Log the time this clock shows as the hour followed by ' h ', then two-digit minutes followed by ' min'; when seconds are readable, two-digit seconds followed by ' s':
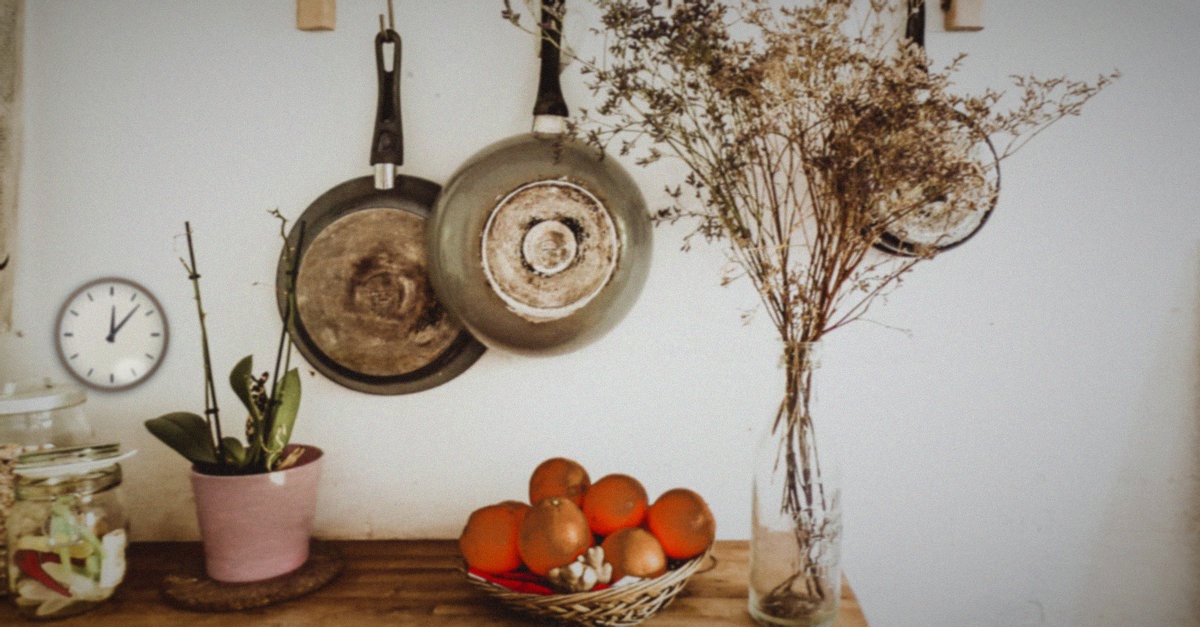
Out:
12 h 07 min
